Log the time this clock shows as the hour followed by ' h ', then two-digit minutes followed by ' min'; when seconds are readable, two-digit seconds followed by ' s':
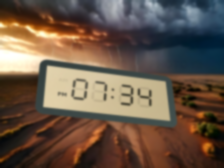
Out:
7 h 34 min
